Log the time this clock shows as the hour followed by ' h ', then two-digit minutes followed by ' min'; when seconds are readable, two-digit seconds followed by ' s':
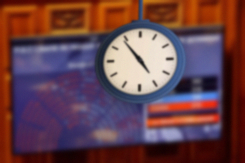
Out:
4 h 54 min
